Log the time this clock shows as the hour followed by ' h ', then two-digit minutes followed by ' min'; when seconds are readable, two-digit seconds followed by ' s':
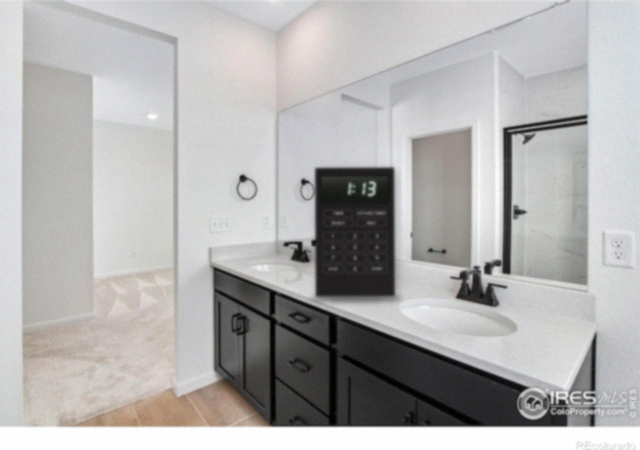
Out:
1 h 13 min
